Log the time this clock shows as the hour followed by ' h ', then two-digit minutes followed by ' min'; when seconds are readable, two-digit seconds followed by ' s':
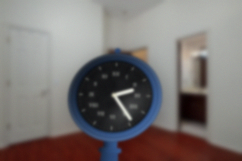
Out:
2 h 24 min
